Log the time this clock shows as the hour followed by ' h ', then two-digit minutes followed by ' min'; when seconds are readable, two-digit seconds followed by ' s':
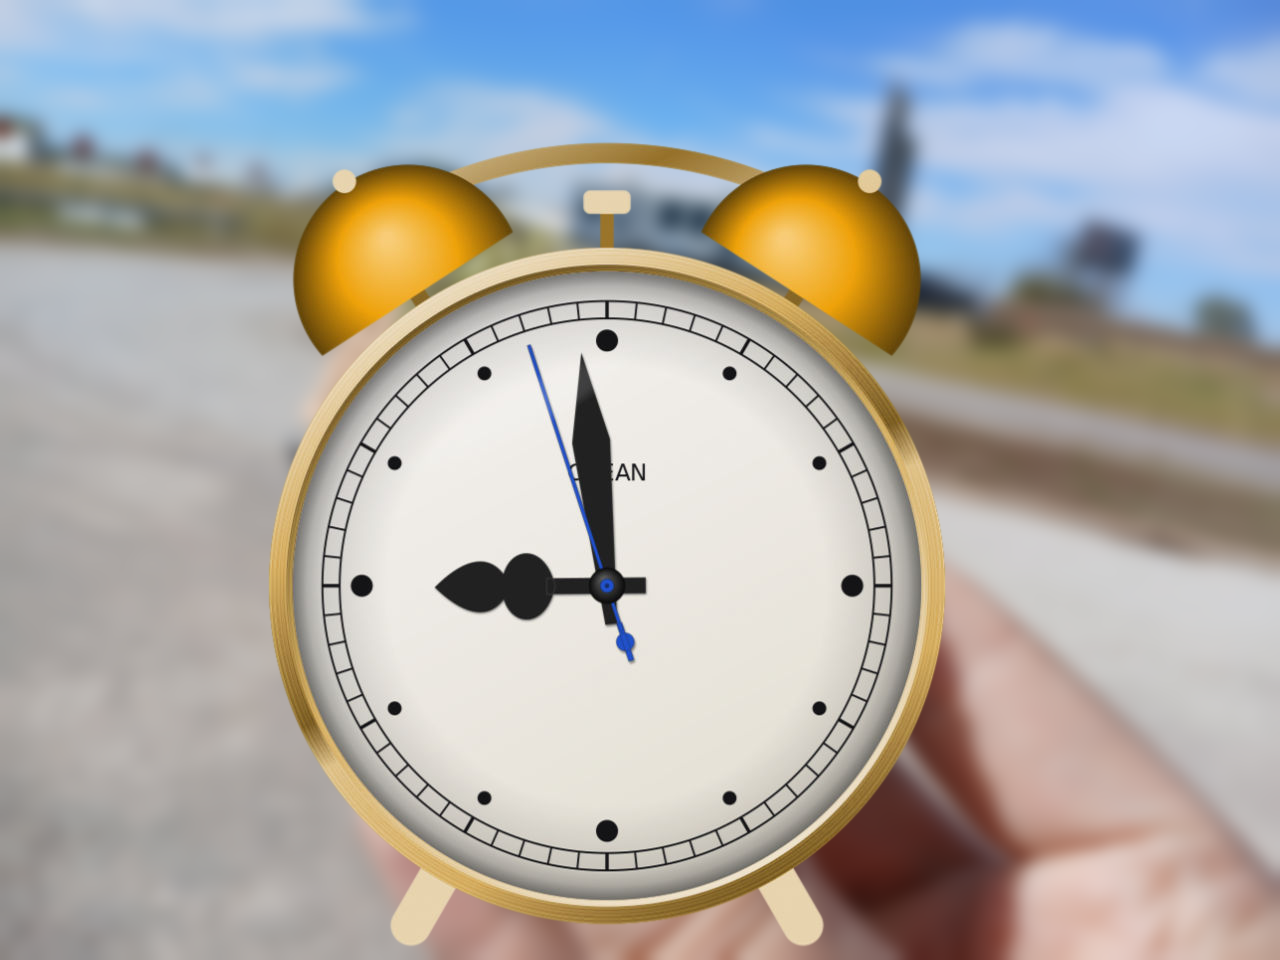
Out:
8 h 58 min 57 s
